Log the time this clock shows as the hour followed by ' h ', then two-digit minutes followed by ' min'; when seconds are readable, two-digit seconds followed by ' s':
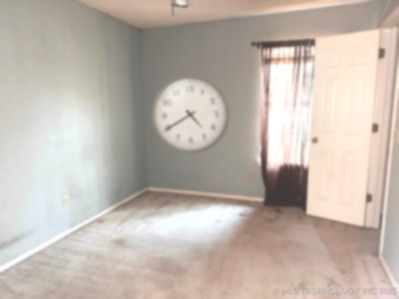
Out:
4 h 40 min
